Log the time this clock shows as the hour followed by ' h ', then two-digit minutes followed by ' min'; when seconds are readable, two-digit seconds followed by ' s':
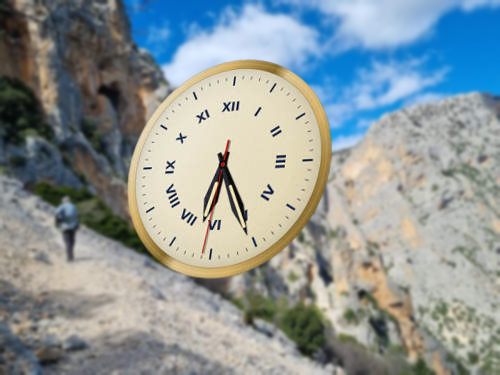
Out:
6 h 25 min 31 s
